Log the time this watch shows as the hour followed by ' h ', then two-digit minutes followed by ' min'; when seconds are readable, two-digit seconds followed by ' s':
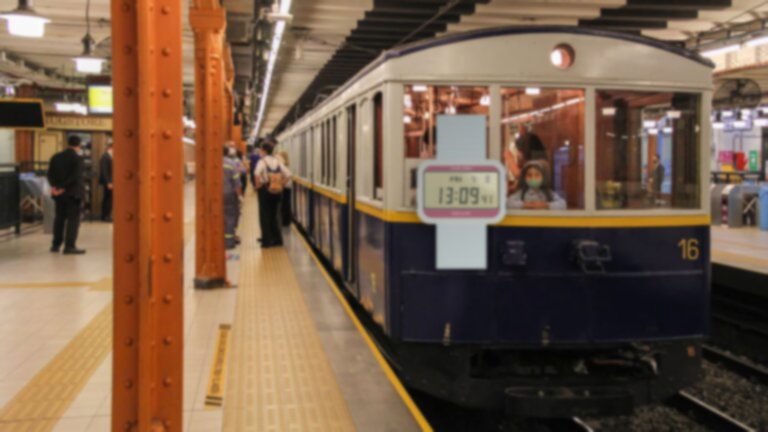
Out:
13 h 09 min
